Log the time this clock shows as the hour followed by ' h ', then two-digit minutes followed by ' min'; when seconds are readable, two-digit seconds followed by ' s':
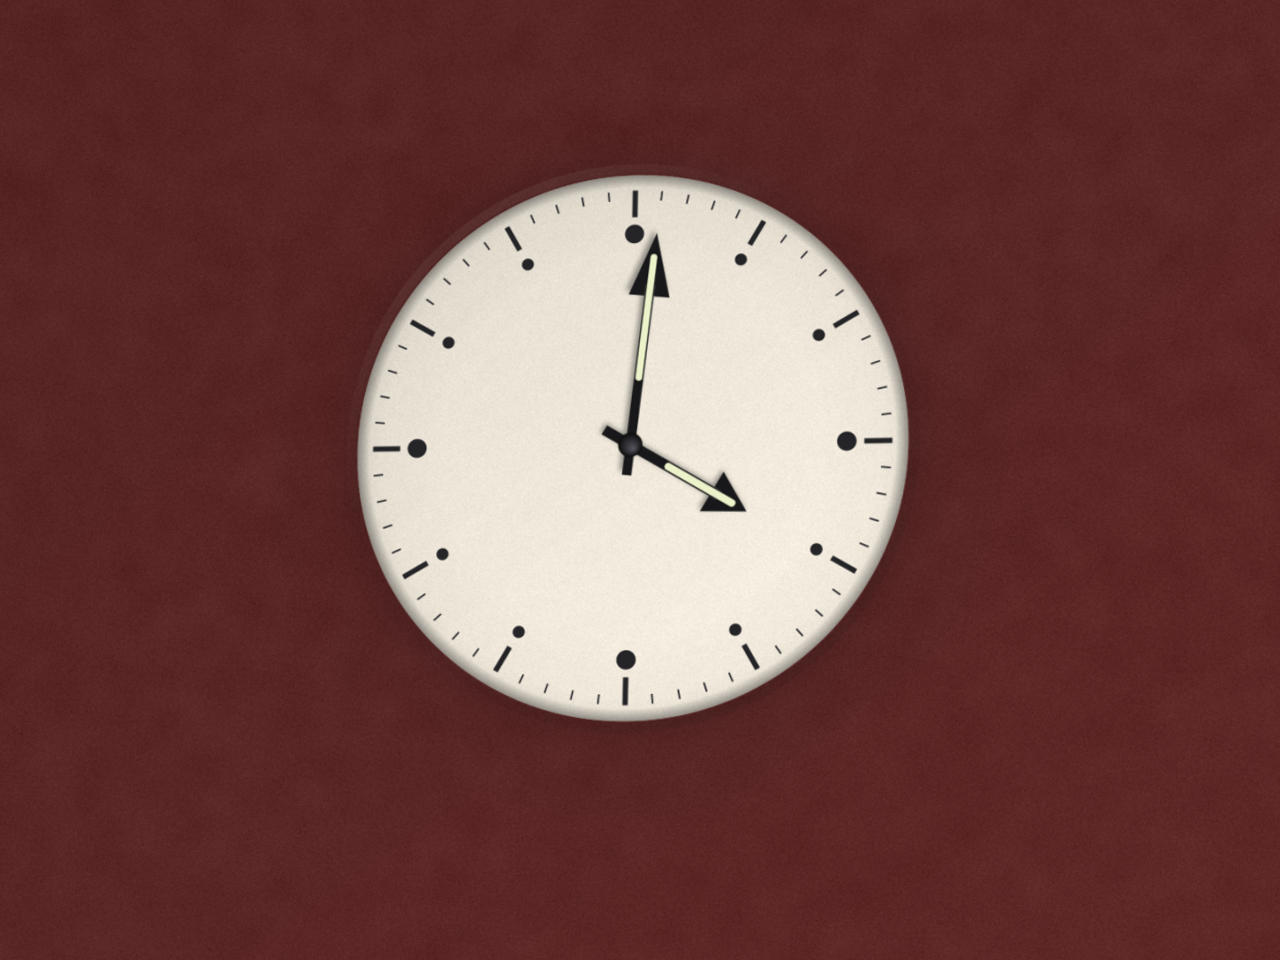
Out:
4 h 01 min
